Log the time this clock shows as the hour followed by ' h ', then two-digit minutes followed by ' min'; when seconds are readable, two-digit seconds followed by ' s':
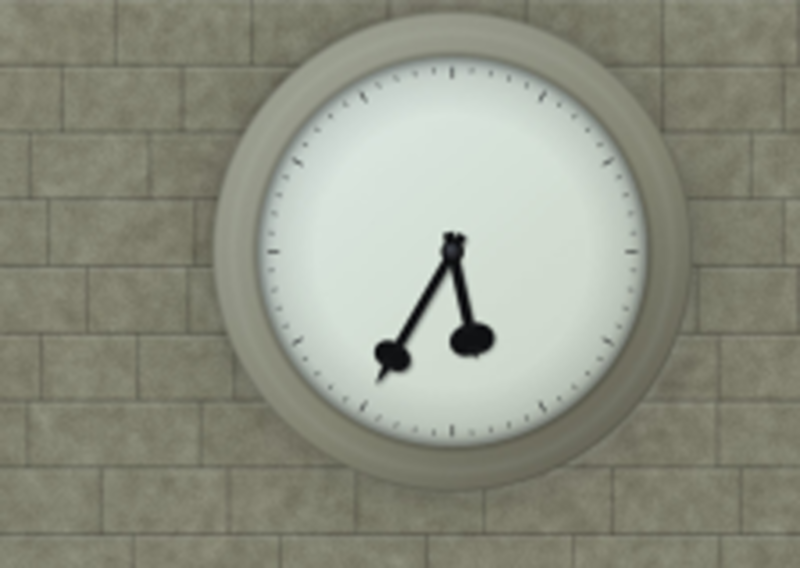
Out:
5 h 35 min
